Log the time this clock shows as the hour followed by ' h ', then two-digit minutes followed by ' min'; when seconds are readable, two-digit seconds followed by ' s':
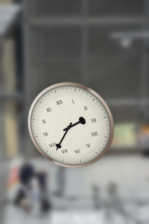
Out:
2 h 38 min
